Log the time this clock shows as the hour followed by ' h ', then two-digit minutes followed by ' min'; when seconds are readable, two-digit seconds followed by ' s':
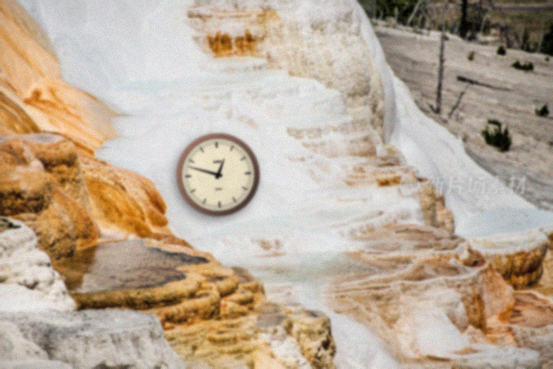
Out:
12 h 48 min
